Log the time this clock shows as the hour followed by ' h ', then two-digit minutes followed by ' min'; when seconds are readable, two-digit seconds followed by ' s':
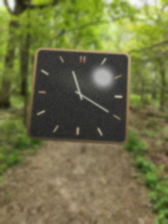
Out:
11 h 20 min
